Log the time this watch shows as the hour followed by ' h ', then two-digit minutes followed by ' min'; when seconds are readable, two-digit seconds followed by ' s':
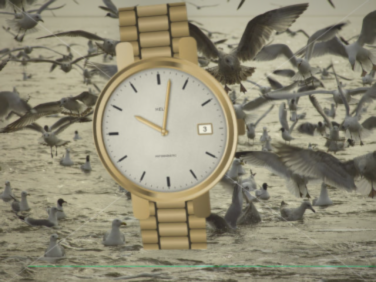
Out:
10 h 02 min
